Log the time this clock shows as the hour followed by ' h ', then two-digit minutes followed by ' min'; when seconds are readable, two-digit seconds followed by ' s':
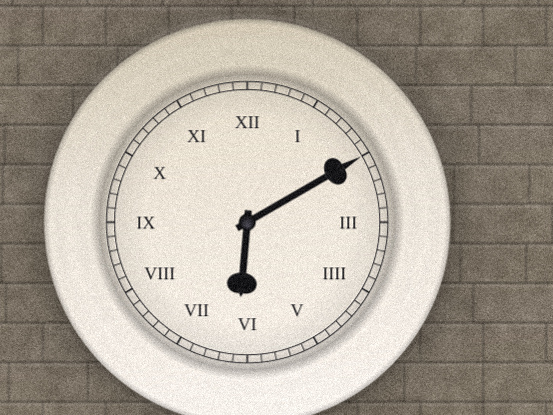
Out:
6 h 10 min
